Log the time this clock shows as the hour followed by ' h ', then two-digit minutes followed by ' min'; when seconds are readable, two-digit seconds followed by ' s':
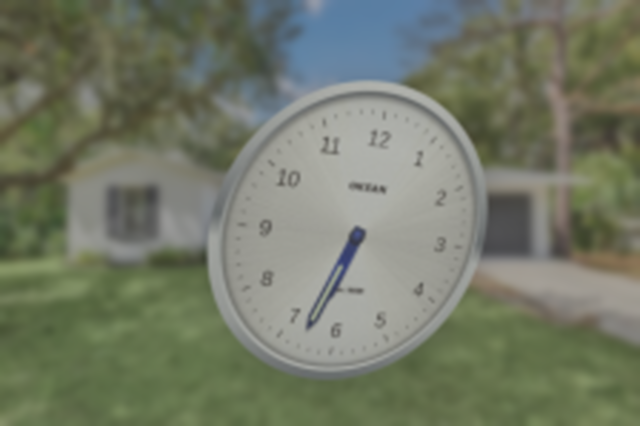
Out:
6 h 33 min
